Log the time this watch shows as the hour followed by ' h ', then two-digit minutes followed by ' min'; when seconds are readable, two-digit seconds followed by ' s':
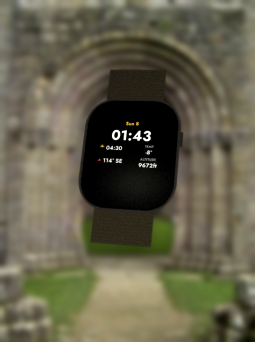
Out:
1 h 43 min
